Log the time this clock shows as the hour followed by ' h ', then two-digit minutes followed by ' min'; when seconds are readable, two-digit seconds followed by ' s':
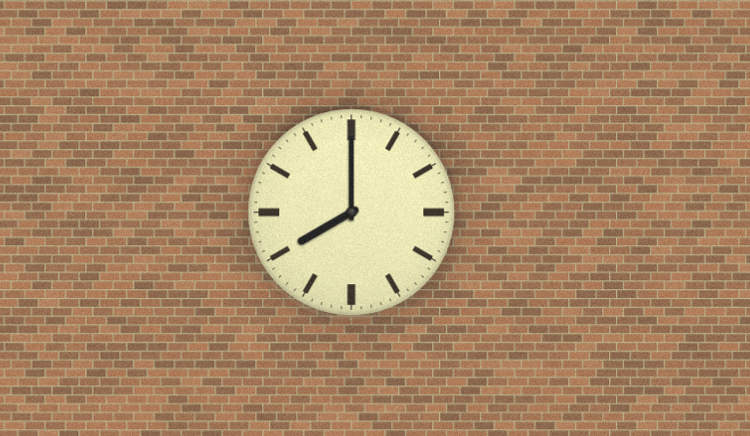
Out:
8 h 00 min
